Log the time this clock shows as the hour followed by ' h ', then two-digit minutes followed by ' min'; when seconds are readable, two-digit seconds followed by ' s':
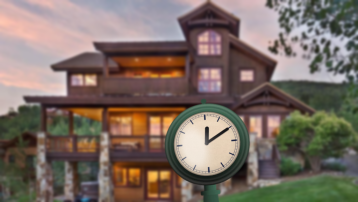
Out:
12 h 10 min
